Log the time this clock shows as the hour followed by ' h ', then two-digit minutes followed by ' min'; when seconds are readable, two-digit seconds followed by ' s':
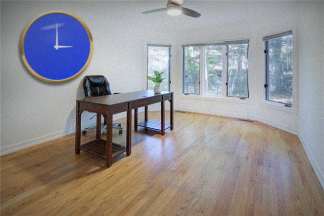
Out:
3 h 00 min
